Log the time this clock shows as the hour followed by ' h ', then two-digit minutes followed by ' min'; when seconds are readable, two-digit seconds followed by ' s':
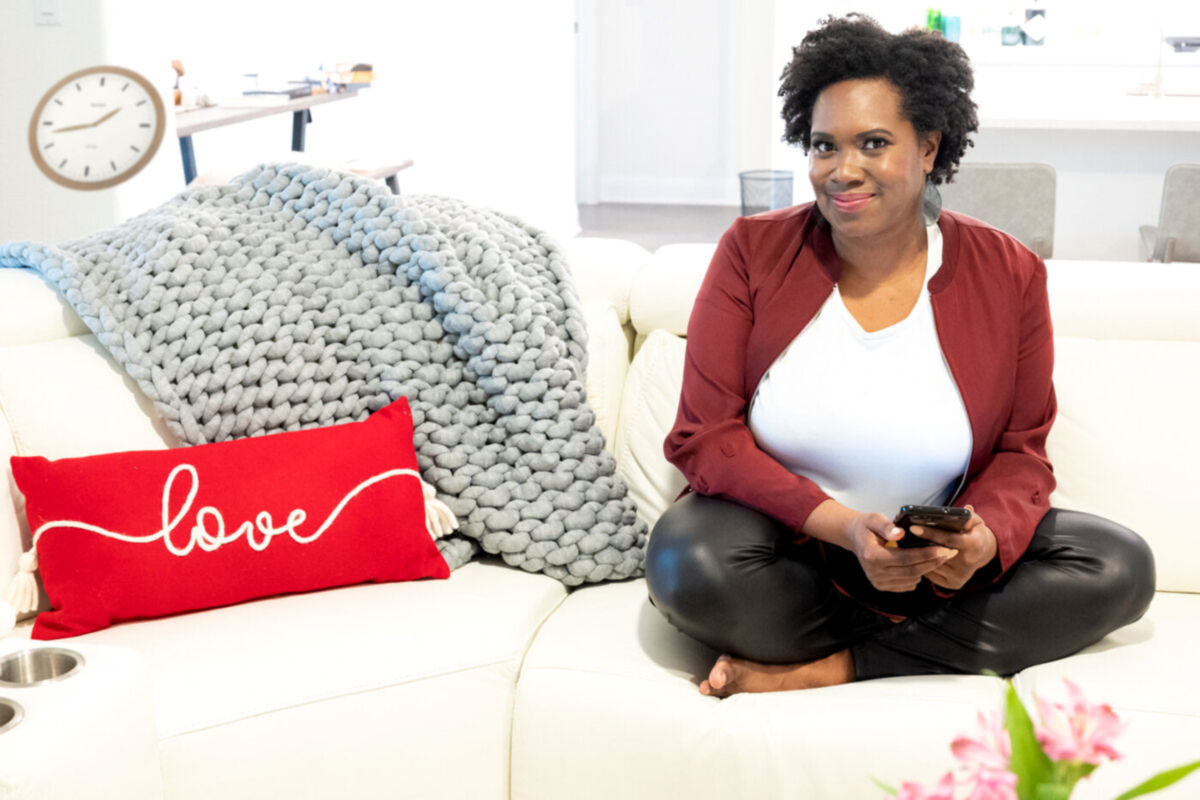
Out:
1 h 43 min
